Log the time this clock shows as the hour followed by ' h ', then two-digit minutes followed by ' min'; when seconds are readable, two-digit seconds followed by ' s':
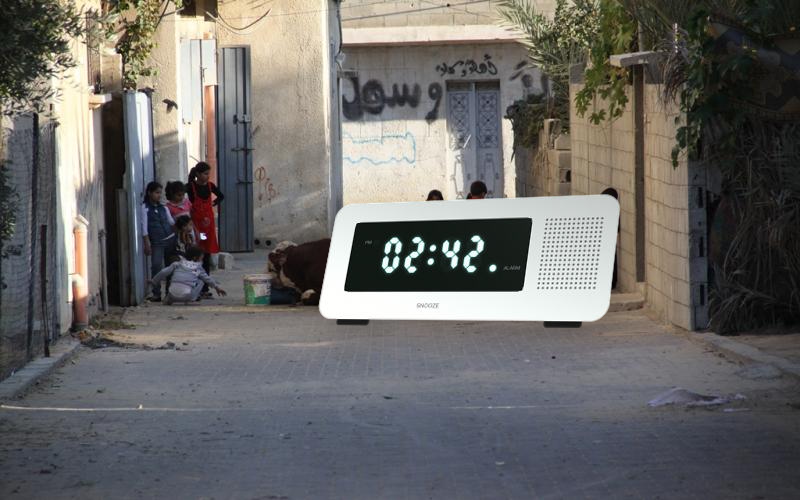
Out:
2 h 42 min
